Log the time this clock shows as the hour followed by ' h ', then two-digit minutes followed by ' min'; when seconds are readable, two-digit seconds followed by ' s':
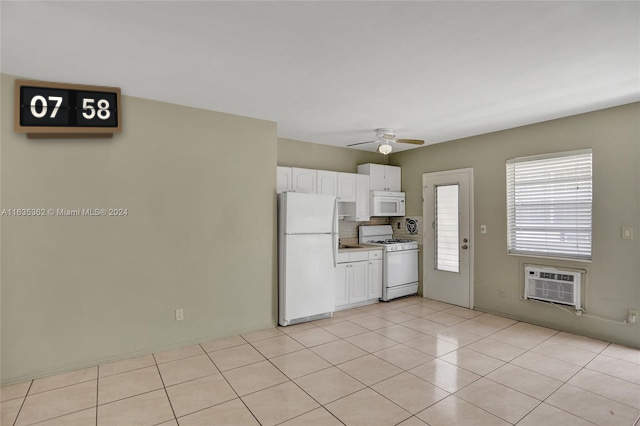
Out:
7 h 58 min
